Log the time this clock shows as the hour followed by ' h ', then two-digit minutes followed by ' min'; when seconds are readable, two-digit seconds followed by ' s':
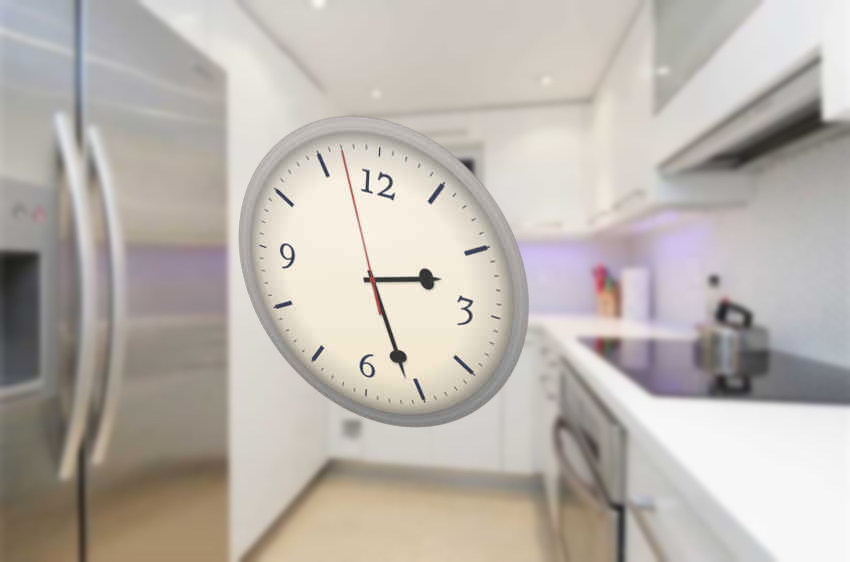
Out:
2 h 25 min 57 s
